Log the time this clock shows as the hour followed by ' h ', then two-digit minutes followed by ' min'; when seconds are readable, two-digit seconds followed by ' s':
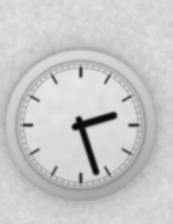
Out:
2 h 27 min
